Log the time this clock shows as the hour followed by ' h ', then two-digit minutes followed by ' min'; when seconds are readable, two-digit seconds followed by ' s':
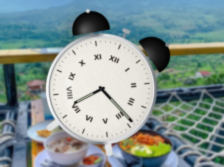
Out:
7 h 19 min
